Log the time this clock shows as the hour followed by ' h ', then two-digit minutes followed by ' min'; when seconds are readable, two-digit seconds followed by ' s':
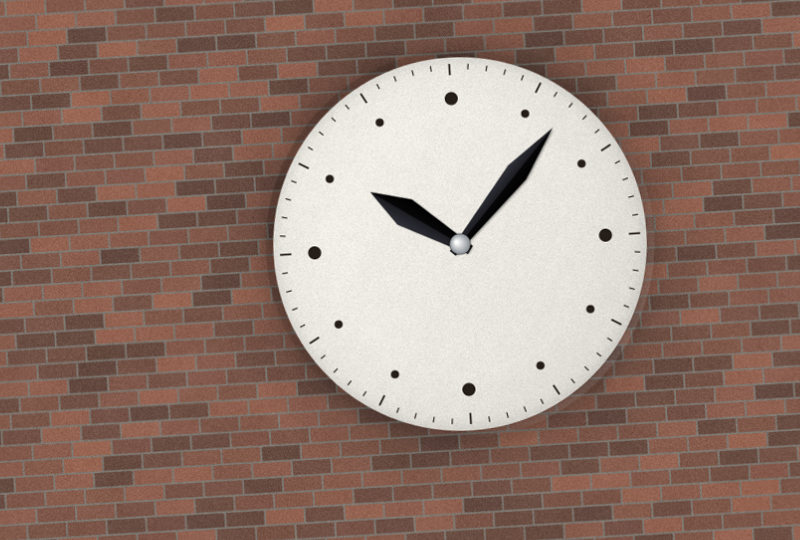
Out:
10 h 07 min
